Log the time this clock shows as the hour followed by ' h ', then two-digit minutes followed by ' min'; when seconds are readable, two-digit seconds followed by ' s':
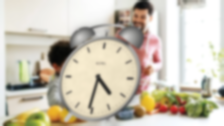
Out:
4 h 31 min
